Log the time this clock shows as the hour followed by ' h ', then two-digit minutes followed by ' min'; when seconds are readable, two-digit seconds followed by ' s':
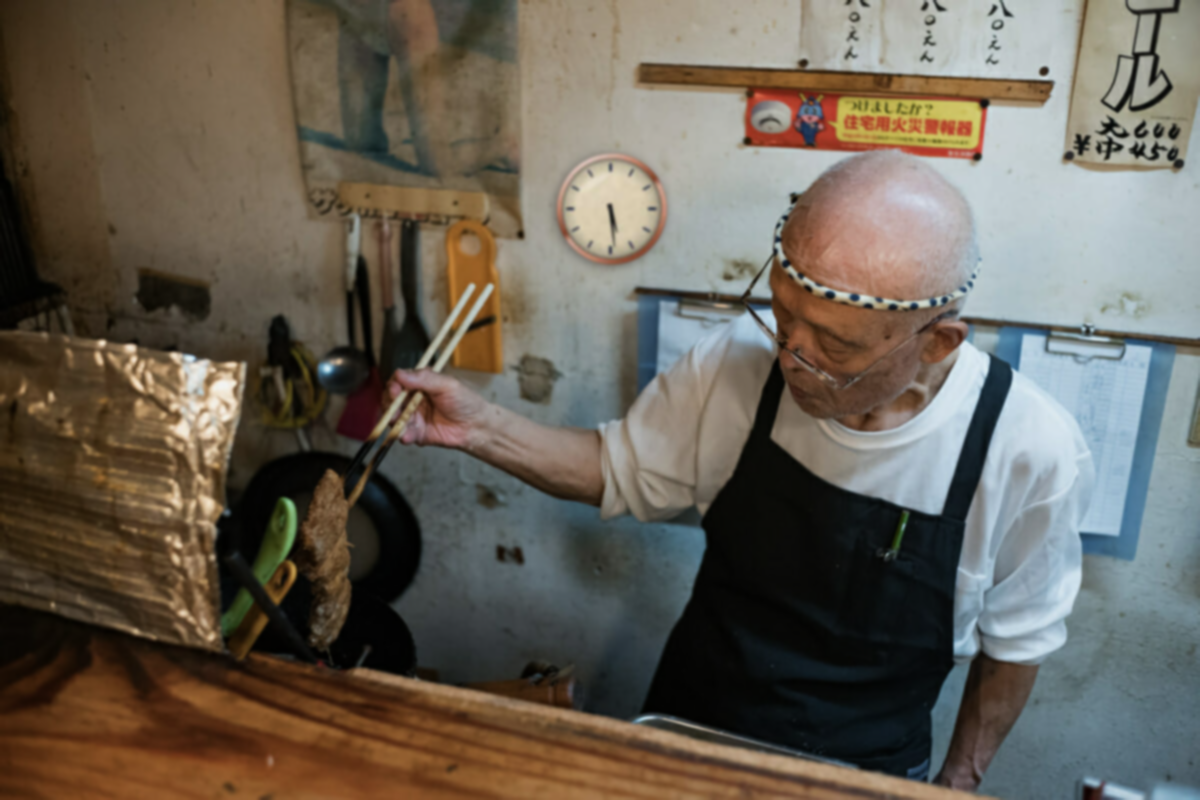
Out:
5 h 29 min
